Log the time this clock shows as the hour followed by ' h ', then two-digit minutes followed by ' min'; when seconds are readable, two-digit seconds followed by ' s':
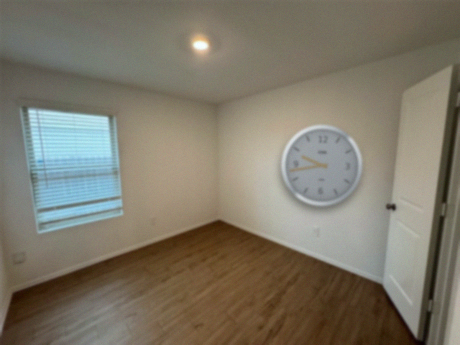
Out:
9 h 43 min
